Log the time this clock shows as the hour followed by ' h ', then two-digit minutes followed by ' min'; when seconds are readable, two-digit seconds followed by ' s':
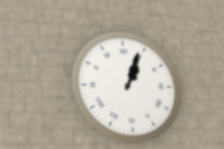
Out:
1 h 04 min
